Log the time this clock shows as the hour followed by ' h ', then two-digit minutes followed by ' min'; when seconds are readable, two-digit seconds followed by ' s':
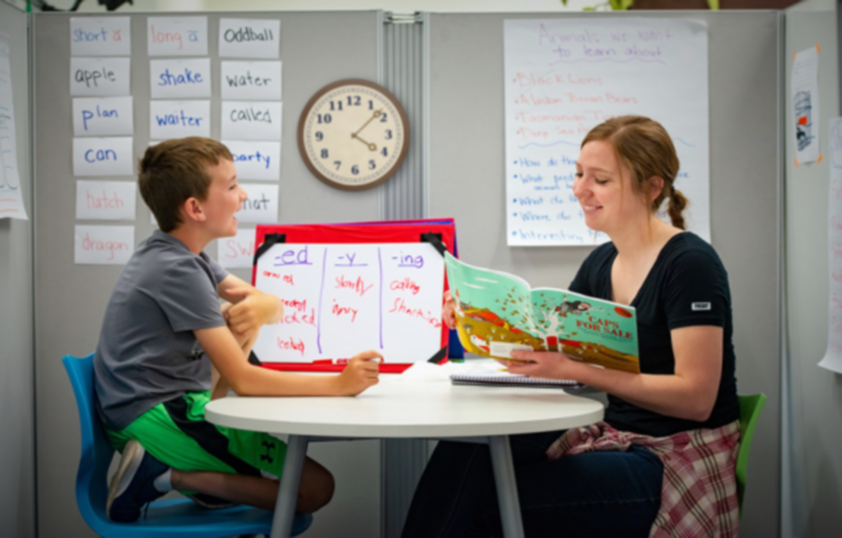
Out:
4 h 08 min
